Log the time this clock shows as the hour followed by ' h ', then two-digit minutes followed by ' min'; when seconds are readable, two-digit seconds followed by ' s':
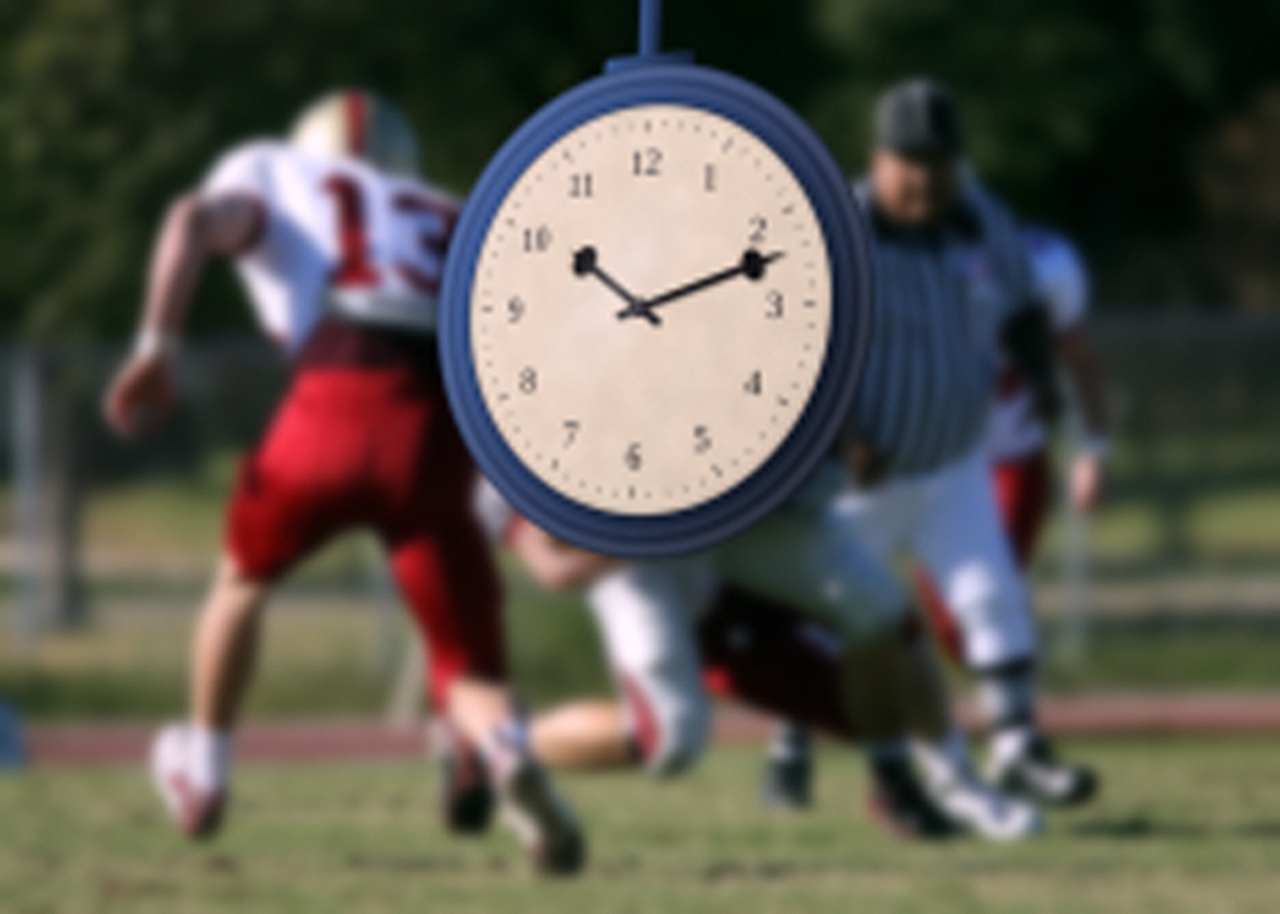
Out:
10 h 12 min
